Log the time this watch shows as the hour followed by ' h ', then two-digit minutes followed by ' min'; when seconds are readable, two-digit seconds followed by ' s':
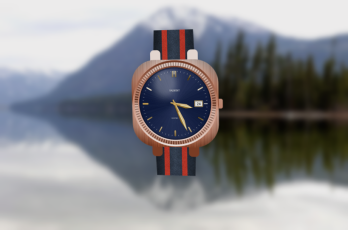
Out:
3 h 26 min
